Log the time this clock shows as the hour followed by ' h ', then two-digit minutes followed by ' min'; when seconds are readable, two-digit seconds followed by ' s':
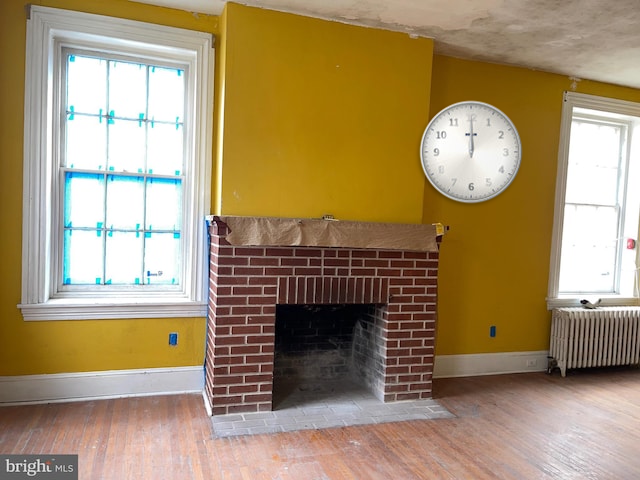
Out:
12 h 00 min
